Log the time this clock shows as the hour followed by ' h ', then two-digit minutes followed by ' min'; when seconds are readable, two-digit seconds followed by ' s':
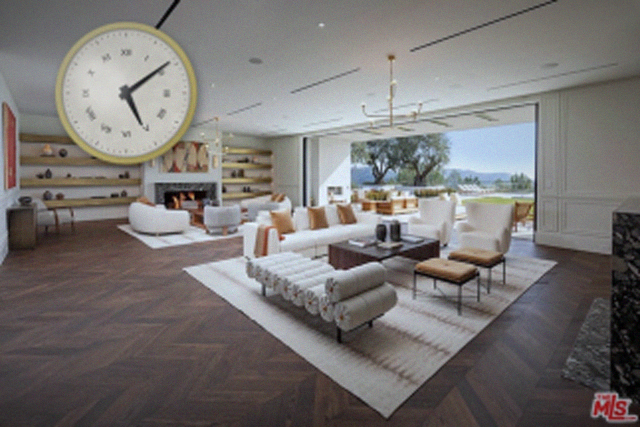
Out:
5 h 09 min
